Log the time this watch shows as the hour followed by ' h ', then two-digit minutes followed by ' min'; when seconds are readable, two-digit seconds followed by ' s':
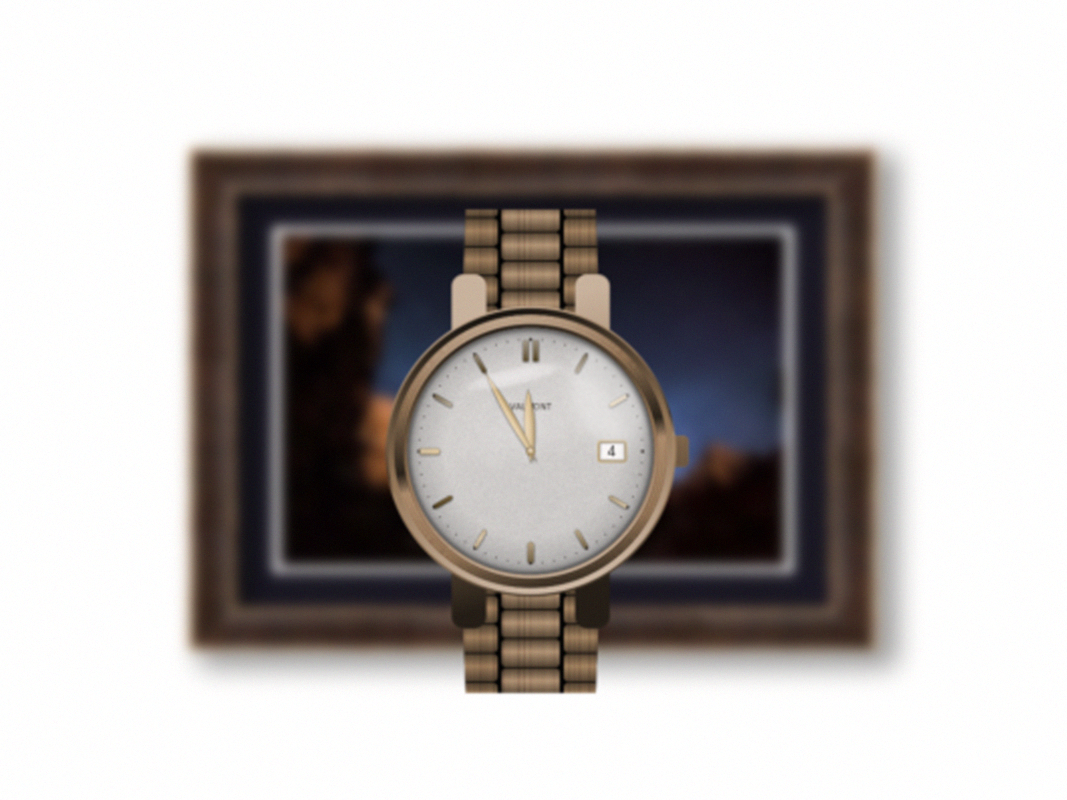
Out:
11 h 55 min
